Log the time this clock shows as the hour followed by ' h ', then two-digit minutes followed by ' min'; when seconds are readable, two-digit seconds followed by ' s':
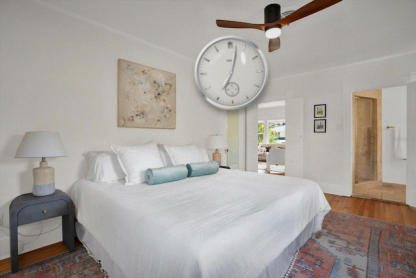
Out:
7 h 02 min
